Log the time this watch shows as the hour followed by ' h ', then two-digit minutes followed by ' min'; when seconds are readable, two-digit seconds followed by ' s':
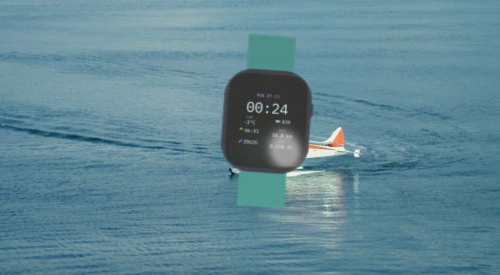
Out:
0 h 24 min
